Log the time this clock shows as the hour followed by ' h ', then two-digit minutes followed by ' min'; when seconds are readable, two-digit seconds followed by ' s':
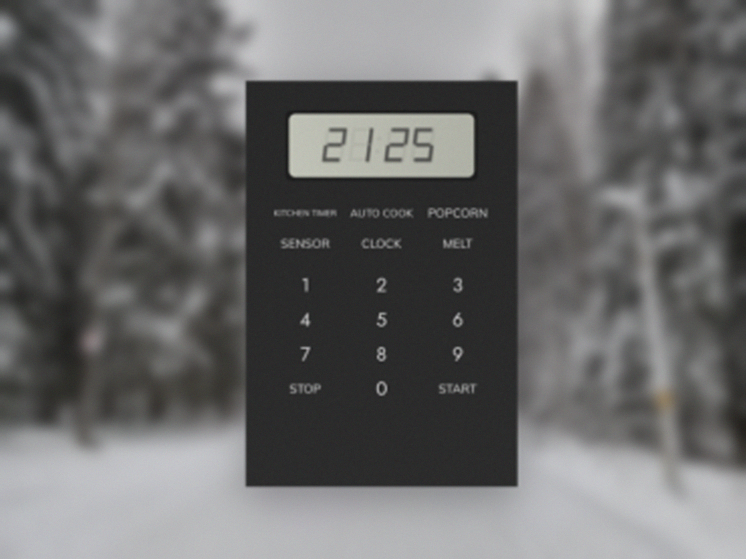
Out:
21 h 25 min
